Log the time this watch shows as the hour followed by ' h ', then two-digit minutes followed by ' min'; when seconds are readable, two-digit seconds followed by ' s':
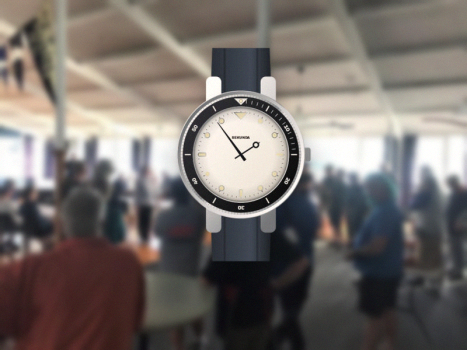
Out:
1 h 54 min
